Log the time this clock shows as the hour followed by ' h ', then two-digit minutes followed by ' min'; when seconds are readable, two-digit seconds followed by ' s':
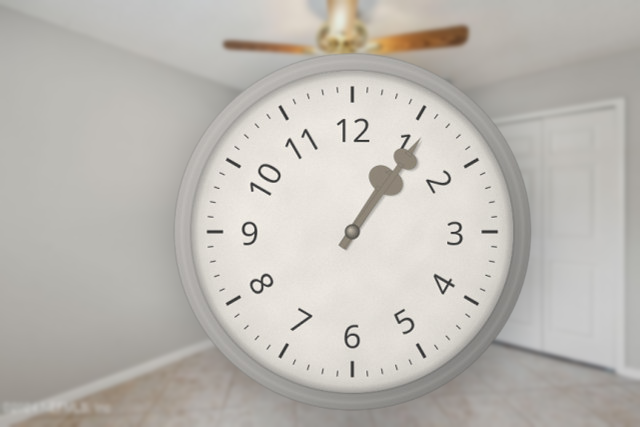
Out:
1 h 06 min
